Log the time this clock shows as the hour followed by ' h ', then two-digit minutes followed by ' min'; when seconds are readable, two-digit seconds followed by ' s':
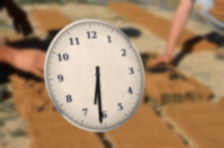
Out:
6 h 31 min
